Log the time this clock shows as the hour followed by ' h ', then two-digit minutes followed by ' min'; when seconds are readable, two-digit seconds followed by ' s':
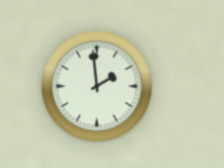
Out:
1 h 59 min
